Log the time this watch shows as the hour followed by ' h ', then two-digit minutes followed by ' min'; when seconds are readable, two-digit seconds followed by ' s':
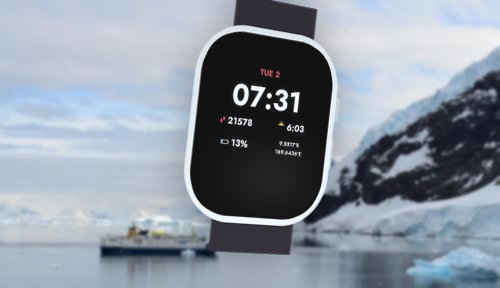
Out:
7 h 31 min
